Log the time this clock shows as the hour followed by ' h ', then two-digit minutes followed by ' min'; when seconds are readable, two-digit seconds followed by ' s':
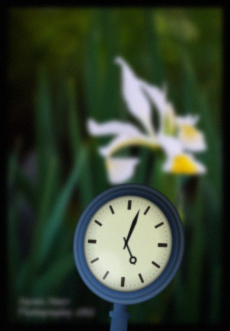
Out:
5 h 03 min
